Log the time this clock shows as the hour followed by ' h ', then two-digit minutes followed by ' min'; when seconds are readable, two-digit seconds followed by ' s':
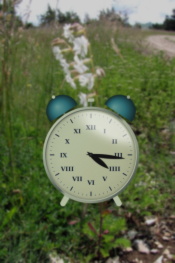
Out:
4 h 16 min
